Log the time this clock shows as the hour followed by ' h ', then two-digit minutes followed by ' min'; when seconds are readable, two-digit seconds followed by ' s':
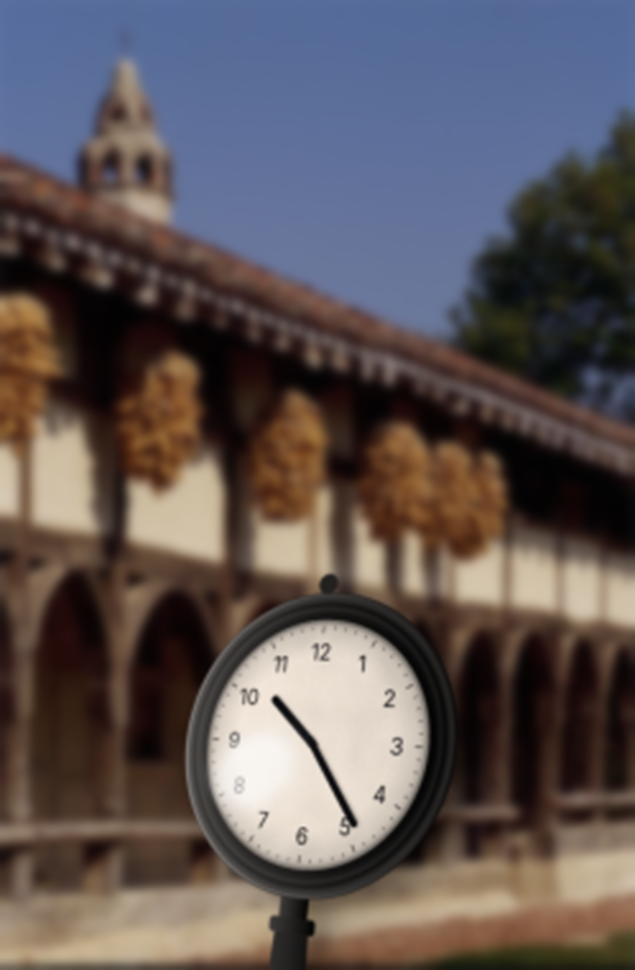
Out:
10 h 24 min
